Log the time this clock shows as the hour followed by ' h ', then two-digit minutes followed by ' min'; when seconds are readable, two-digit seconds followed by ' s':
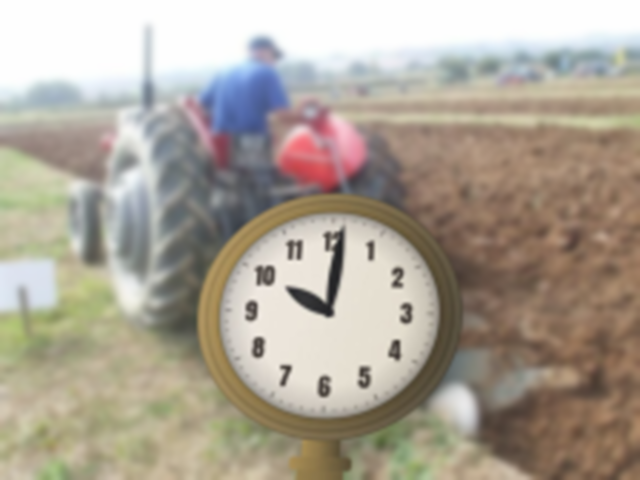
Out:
10 h 01 min
